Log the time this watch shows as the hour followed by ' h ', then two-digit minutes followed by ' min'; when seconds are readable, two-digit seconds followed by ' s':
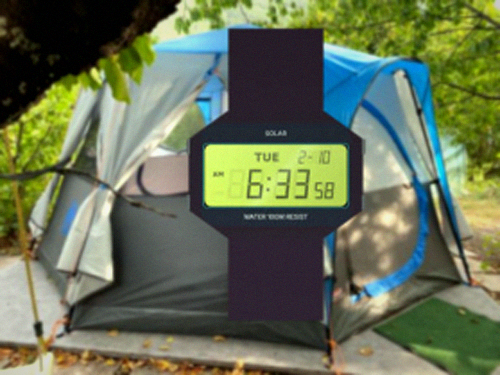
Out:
6 h 33 min 58 s
